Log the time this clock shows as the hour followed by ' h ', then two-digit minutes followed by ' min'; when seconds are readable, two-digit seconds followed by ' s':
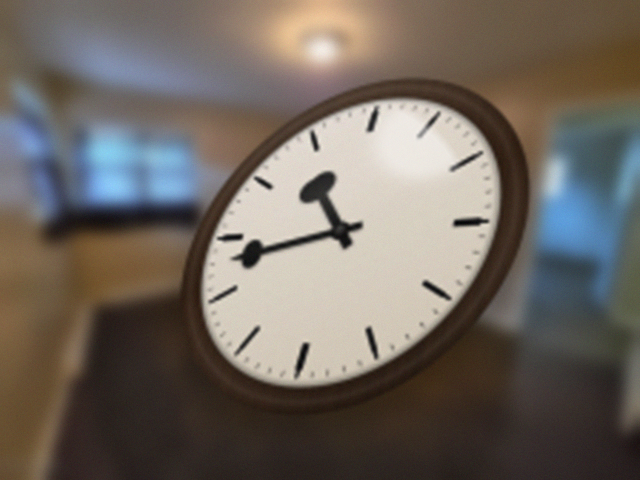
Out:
10 h 43 min
